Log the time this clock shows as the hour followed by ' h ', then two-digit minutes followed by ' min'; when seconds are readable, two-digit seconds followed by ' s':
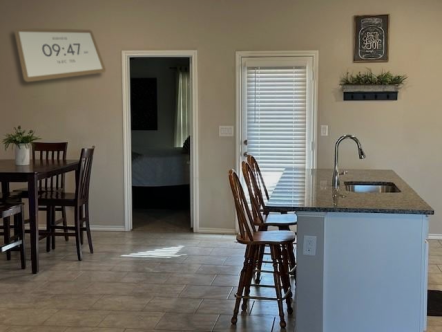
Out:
9 h 47 min
